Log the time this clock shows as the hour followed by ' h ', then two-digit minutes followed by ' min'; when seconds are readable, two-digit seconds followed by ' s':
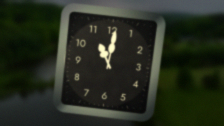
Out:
11 h 01 min
